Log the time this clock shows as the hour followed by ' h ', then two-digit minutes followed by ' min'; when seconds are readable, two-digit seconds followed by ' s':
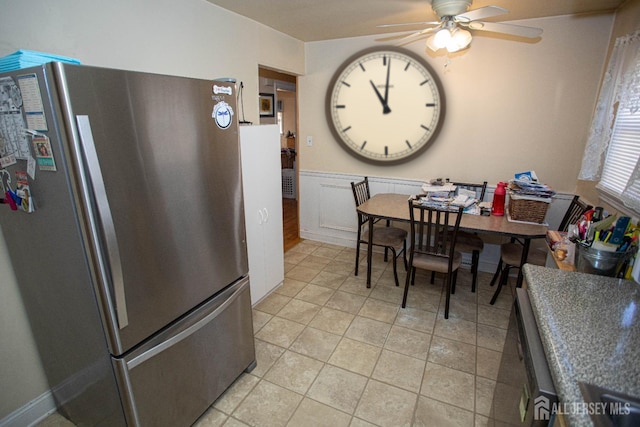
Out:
11 h 01 min
